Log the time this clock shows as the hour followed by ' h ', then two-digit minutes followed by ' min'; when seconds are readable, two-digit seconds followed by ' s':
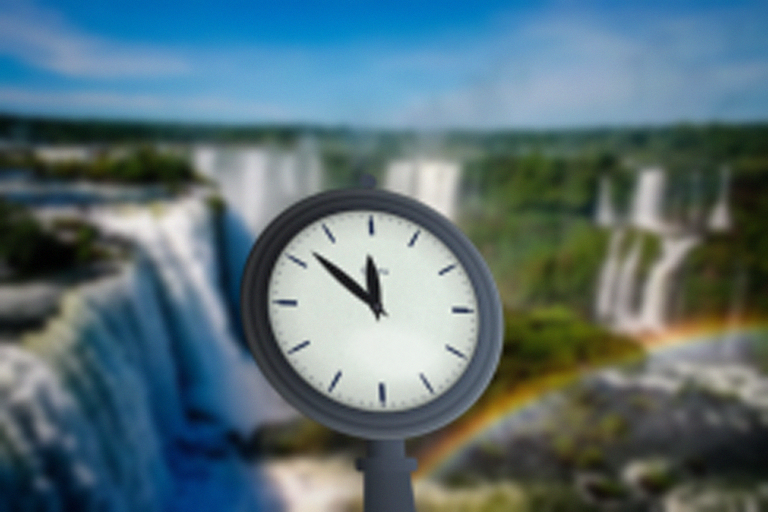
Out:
11 h 52 min
